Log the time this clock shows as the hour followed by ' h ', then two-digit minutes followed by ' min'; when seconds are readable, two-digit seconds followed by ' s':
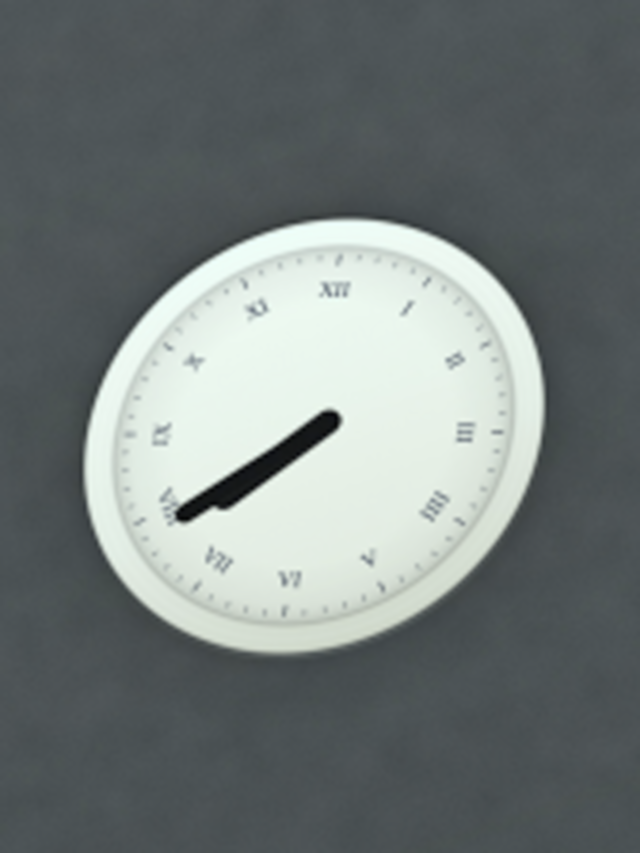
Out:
7 h 39 min
